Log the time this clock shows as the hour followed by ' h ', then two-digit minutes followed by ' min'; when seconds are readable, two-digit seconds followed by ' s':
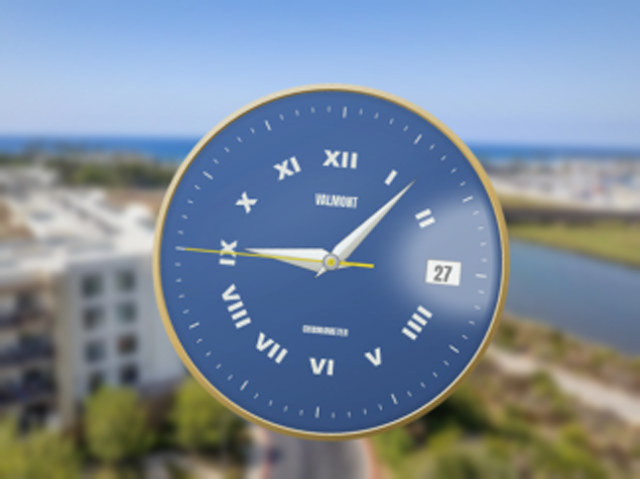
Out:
9 h 06 min 45 s
